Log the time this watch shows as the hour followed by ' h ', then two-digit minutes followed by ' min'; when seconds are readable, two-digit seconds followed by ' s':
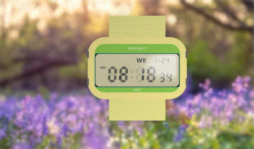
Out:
8 h 18 min 34 s
